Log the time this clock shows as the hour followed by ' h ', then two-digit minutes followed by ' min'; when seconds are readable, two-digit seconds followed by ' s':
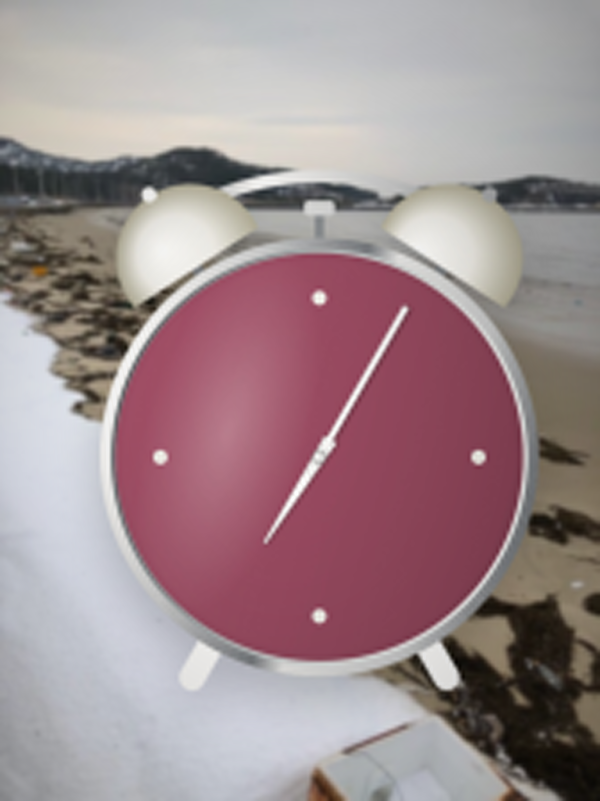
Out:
7 h 05 min
